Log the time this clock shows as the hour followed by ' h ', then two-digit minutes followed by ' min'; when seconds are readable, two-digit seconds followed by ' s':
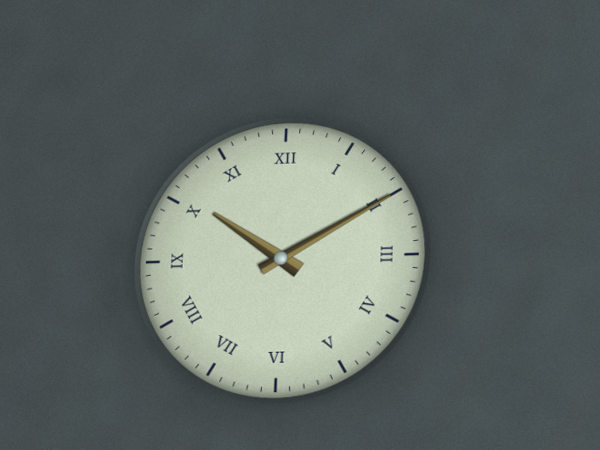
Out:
10 h 10 min
